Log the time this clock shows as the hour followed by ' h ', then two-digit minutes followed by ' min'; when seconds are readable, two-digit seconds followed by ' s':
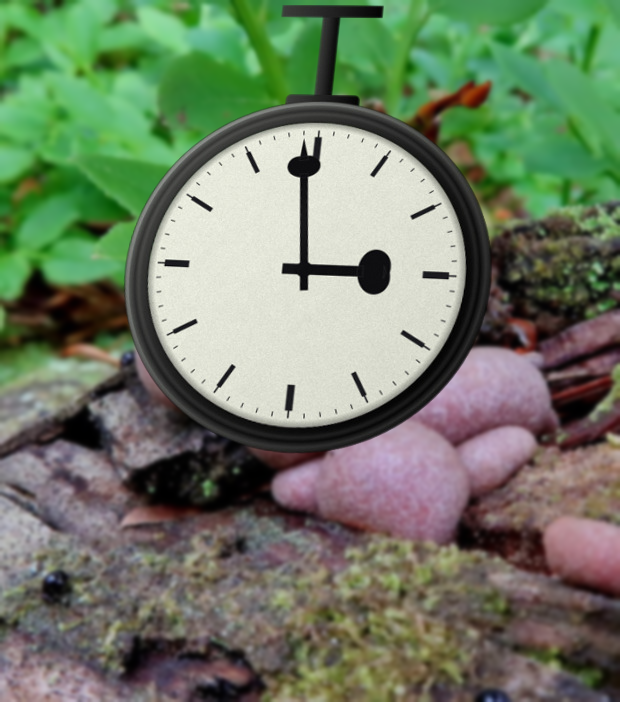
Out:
2 h 59 min
